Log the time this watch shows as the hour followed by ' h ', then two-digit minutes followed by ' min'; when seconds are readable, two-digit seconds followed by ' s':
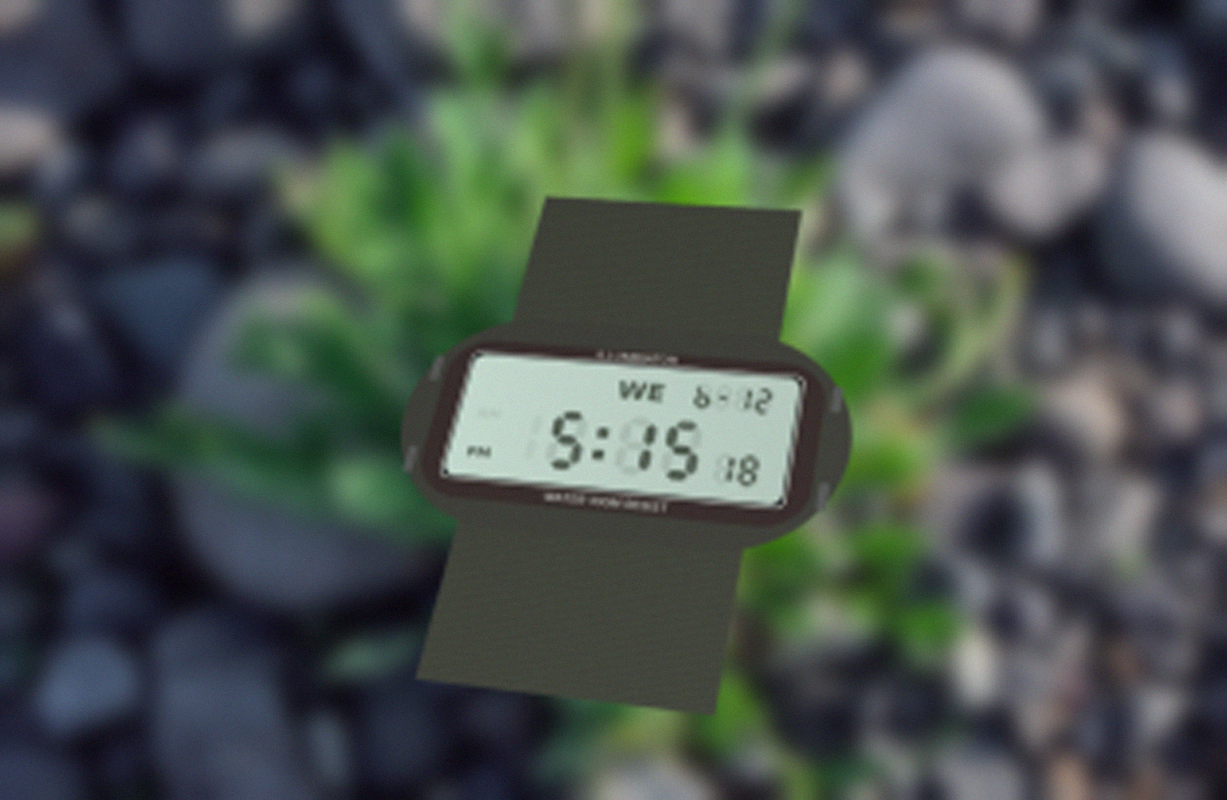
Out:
5 h 15 min 18 s
